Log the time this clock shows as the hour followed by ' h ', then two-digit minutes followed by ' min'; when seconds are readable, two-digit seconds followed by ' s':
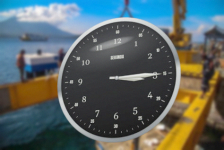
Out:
3 h 15 min
